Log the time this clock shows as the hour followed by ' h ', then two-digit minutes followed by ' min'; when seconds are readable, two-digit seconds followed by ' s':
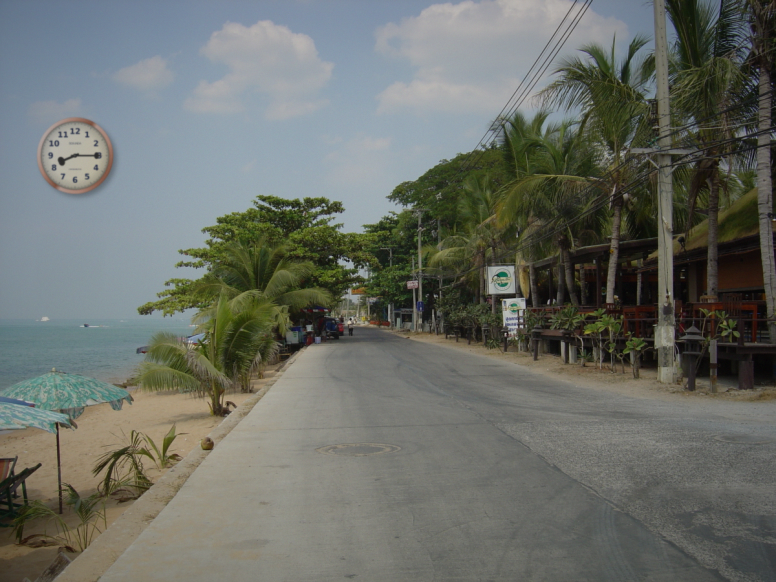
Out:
8 h 15 min
